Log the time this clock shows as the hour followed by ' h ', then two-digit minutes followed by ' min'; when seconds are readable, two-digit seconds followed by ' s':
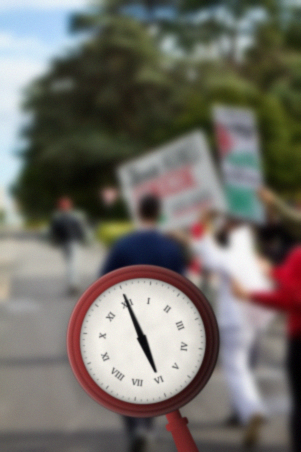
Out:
6 h 00 min
